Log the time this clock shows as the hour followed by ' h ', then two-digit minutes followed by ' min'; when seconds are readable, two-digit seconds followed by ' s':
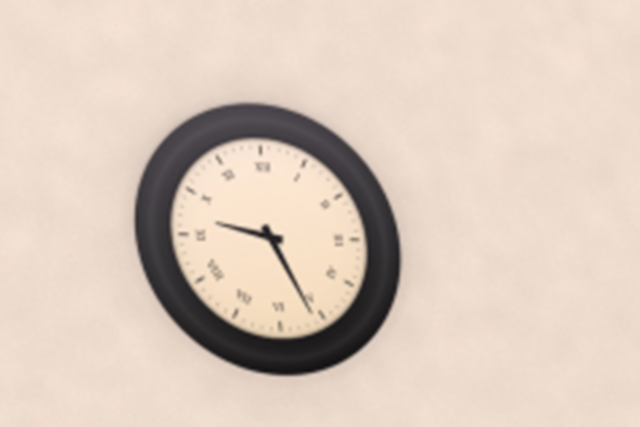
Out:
9 h 26 min
